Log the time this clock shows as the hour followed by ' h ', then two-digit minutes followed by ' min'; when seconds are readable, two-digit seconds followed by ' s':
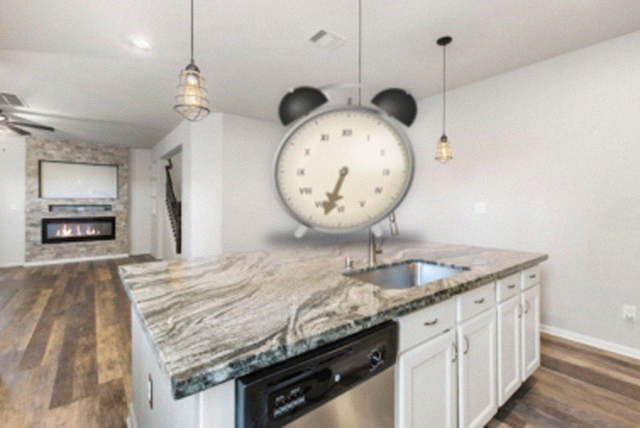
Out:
6 h 33 min
